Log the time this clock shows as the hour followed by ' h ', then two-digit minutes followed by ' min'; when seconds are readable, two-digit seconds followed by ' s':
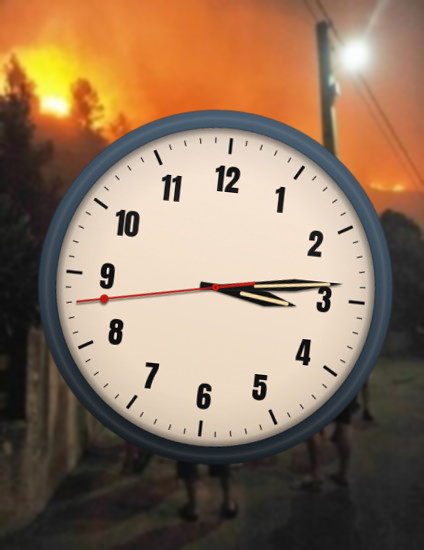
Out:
3 h 13 min 43 s
